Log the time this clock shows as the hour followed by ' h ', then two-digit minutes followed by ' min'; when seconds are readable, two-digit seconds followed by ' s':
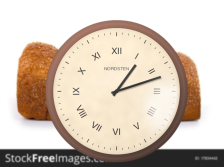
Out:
1 h 12 min
